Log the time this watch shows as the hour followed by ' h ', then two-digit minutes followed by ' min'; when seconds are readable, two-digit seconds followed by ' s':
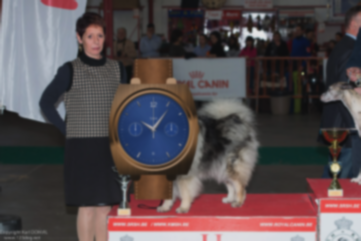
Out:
10 h 06 min
